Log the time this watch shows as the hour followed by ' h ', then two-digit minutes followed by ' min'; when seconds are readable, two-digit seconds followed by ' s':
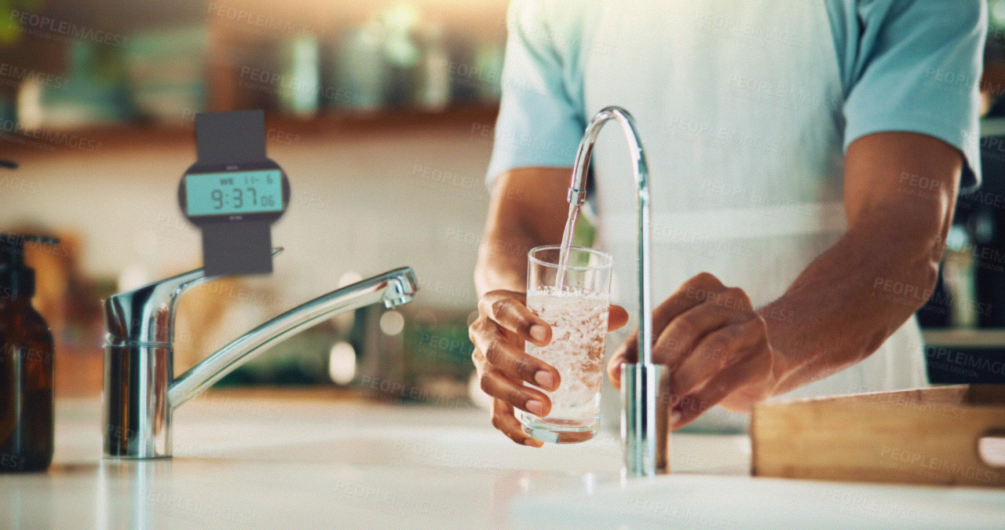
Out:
9 h 37 min
